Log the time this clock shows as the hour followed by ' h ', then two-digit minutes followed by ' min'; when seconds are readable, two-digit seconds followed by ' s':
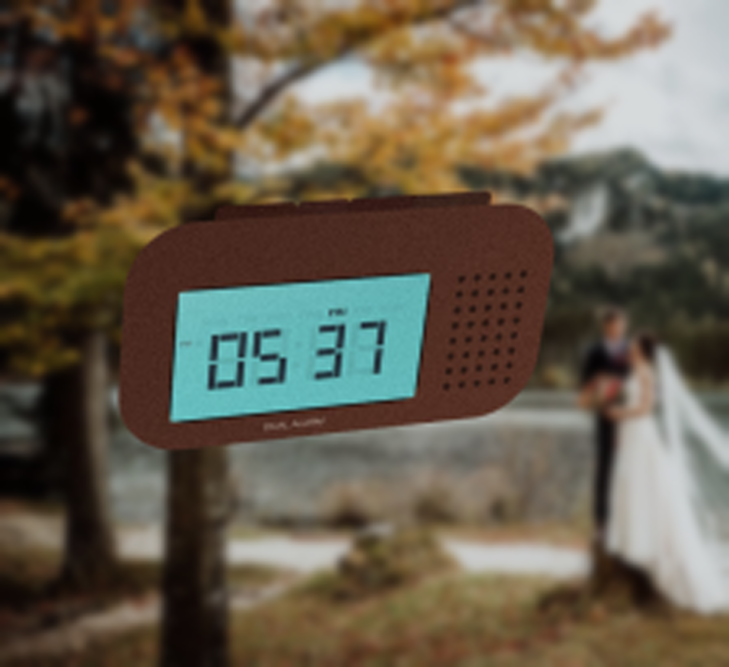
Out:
5 h 37 min
